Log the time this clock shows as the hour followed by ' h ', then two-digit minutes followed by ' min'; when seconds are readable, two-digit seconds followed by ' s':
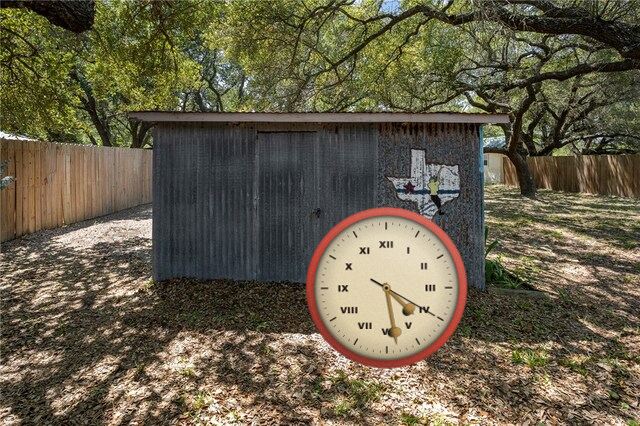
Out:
4 h 28 min 20 s
